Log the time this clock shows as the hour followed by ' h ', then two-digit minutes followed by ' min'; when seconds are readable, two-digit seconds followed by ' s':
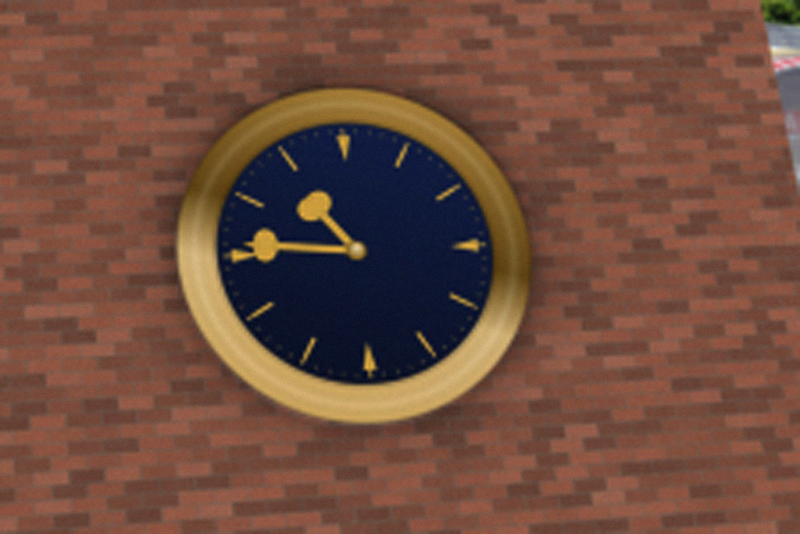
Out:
10 h 46 min
